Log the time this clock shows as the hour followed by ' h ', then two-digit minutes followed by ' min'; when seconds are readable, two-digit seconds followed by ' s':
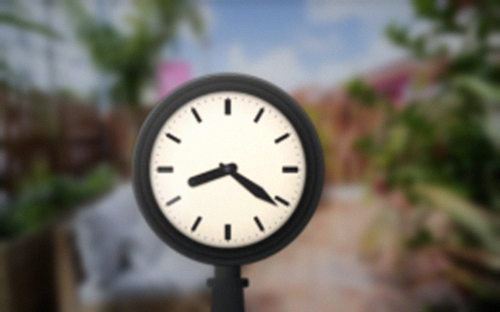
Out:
8 h 21 min
